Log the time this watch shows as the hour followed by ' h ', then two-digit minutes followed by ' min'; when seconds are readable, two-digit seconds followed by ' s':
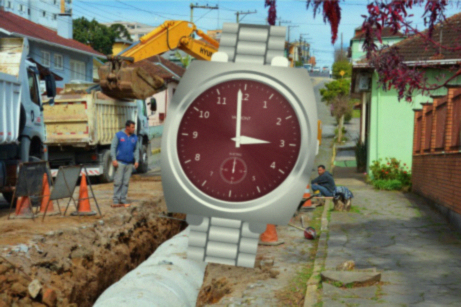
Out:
2 h 59 min
